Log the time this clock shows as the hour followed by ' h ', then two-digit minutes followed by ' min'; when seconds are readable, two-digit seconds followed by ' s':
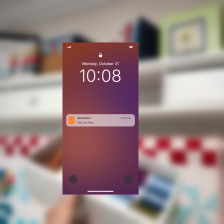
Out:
10 h 08 min
